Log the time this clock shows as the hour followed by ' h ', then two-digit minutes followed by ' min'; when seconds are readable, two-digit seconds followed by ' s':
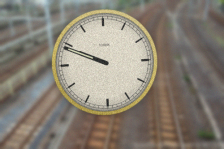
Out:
9 h 49 min
